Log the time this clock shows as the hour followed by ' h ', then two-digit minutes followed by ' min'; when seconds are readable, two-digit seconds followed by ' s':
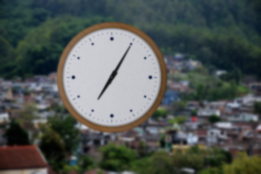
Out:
7 h 05 min
